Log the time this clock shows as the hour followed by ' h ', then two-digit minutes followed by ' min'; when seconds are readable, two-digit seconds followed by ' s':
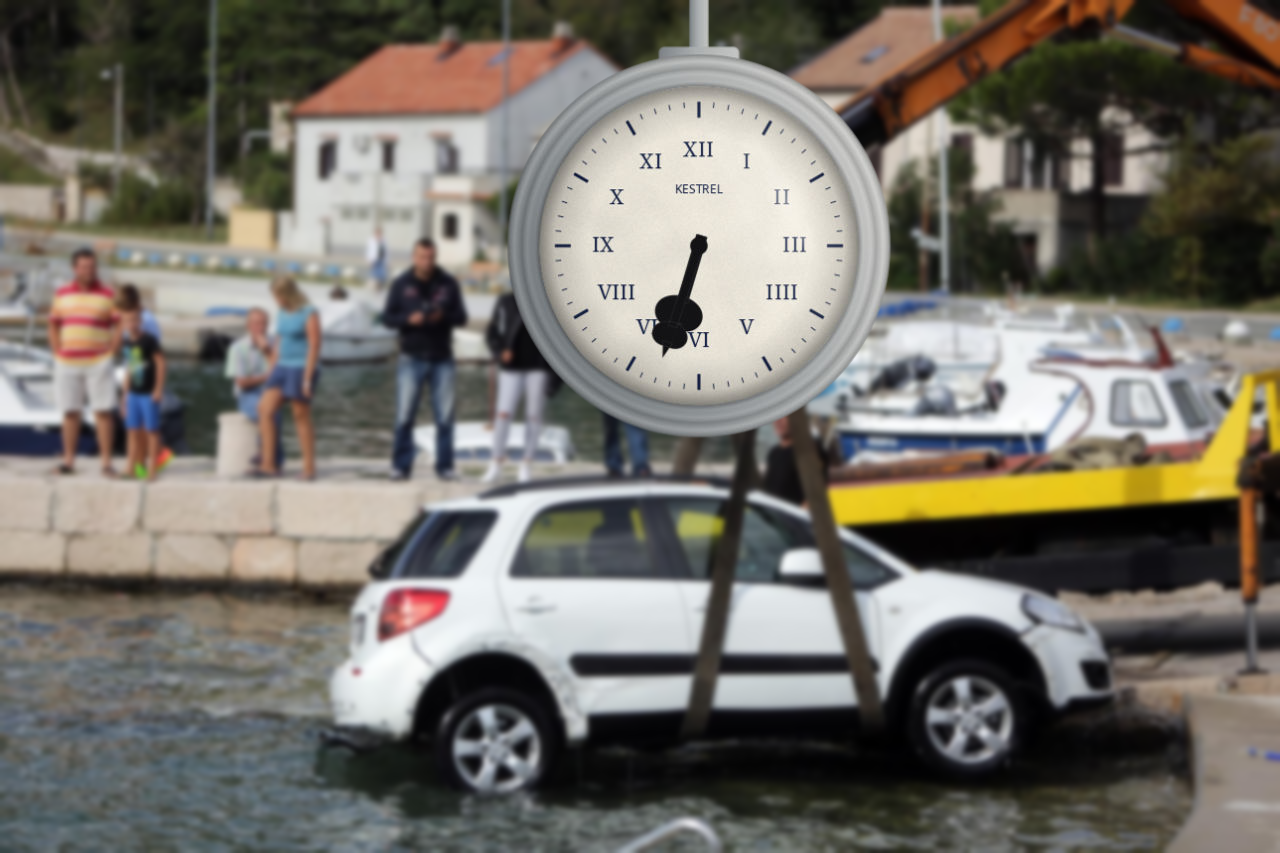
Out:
6 h 33 min
